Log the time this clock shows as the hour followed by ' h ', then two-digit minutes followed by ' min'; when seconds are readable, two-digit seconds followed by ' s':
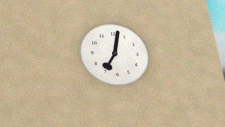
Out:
7 h 02 min
